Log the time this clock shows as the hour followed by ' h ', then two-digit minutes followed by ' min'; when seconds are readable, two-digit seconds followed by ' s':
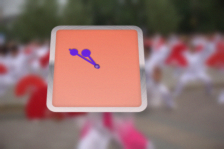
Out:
10 h 51 min
